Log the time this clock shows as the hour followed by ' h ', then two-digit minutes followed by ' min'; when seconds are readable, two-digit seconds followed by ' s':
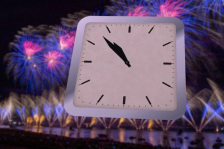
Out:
10 h 53 min
